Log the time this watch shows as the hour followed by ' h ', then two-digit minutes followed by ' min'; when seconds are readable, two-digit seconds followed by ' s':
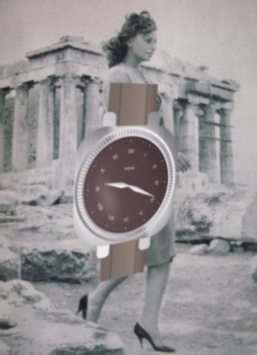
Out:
9 h 19 min
